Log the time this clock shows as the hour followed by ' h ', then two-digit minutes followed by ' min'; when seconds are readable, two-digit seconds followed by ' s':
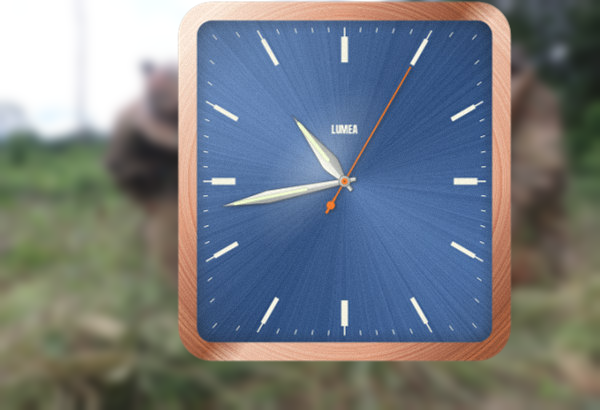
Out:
10 h 43 min 05 s
